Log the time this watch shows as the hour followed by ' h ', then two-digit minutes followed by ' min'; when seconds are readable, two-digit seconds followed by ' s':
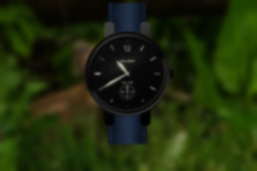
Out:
10 h 40 min
